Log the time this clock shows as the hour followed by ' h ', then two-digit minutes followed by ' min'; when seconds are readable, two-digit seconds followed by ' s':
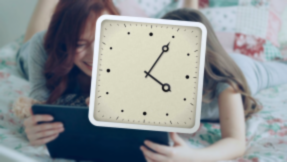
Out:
4 h 05 min
